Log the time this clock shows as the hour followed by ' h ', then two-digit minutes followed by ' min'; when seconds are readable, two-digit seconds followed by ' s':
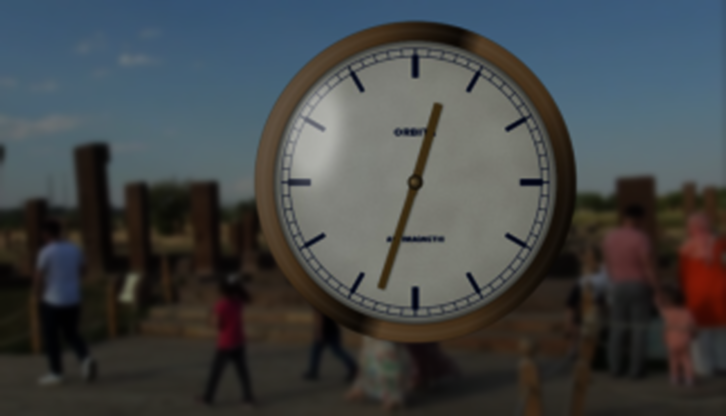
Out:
12 h 33 min
